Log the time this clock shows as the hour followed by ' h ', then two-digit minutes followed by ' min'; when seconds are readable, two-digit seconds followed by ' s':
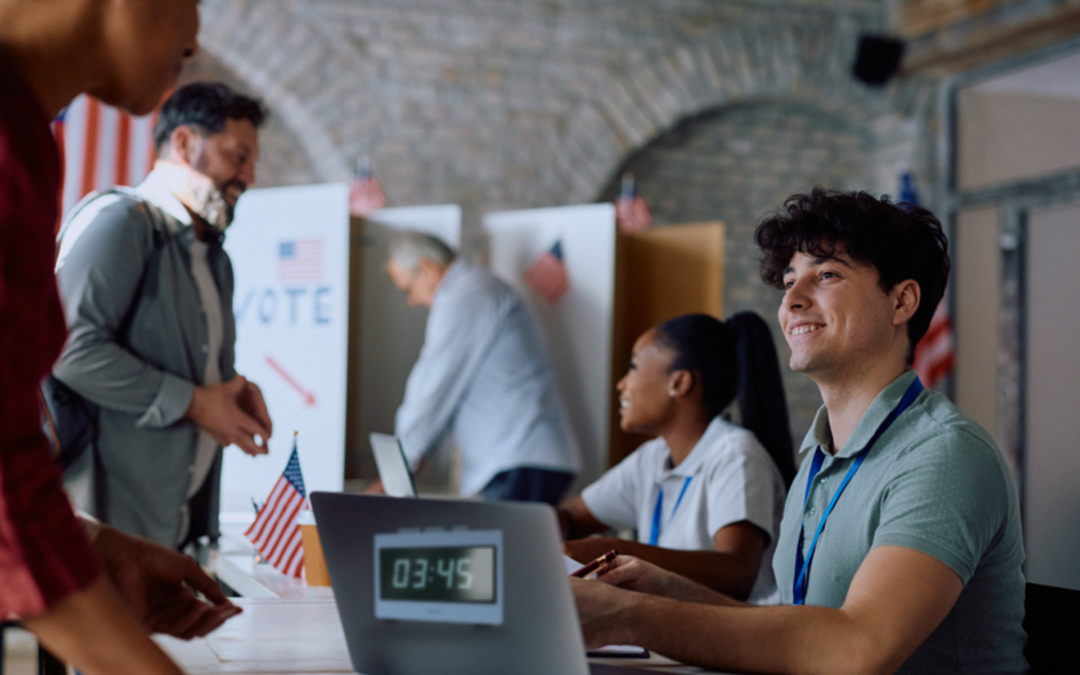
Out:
3 h 45 min
